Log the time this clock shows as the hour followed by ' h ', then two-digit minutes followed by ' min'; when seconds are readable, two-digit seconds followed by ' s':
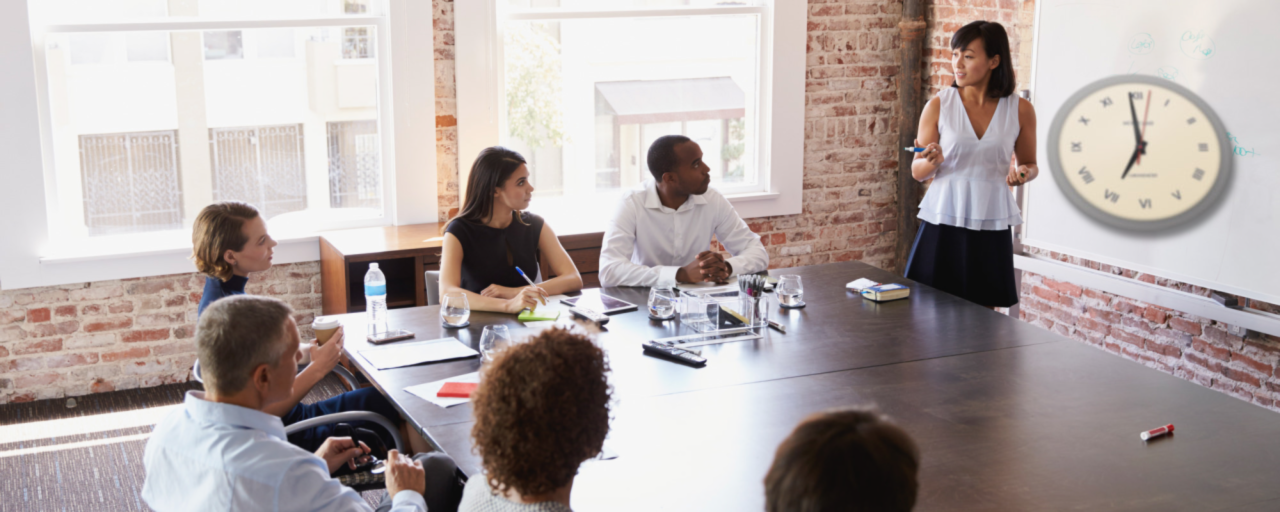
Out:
6 h 59 min 02 s
